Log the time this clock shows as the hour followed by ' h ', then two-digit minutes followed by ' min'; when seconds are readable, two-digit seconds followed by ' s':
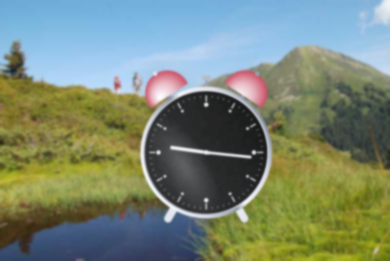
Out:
9 h 16 min
